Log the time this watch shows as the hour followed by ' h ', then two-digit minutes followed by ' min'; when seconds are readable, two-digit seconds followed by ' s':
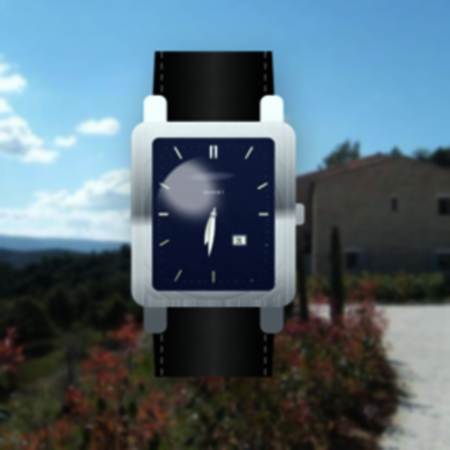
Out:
6 h 31 min
